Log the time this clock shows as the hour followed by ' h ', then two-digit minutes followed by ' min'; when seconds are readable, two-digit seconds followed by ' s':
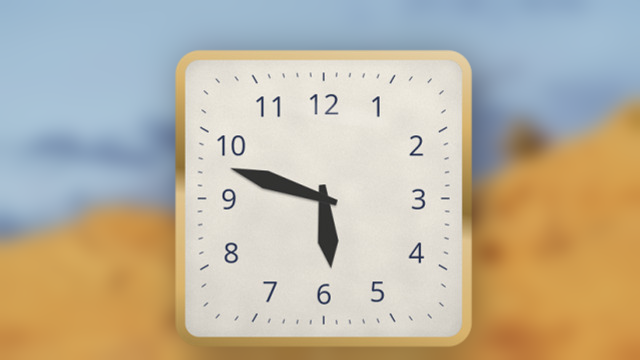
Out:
5 h 48 min
